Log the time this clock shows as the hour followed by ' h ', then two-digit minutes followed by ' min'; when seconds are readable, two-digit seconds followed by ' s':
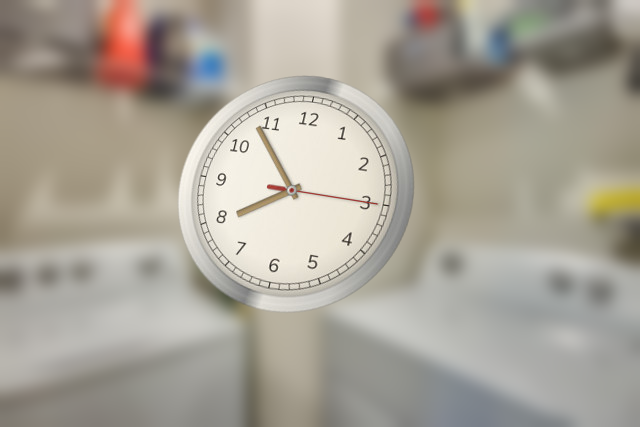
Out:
7 h 53 min 15 s
